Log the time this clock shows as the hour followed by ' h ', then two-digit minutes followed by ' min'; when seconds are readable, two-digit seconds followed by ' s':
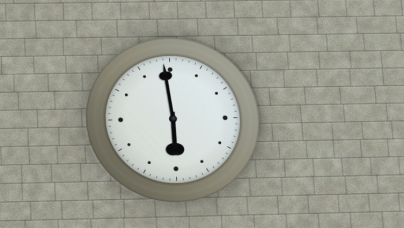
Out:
5 h 59 min
